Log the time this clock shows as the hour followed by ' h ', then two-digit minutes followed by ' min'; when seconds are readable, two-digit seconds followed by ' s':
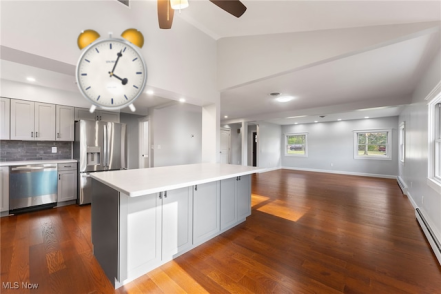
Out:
4 h 04 min
